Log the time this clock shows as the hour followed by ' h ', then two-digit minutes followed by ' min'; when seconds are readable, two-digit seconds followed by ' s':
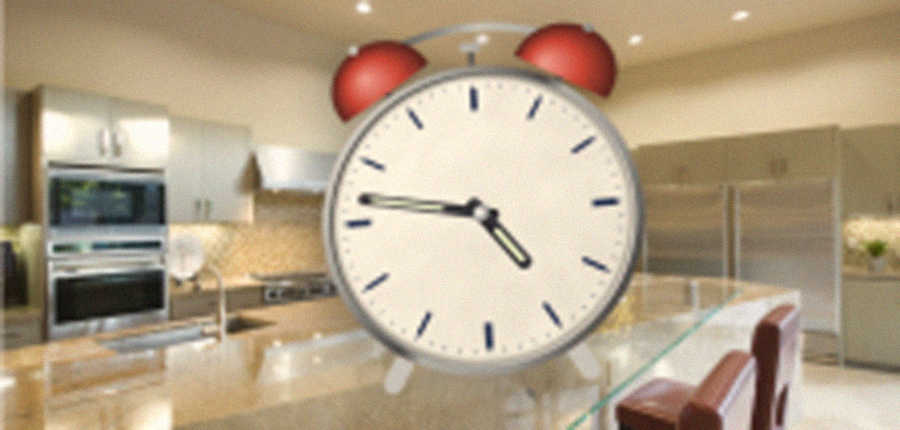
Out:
4 h 47 min
